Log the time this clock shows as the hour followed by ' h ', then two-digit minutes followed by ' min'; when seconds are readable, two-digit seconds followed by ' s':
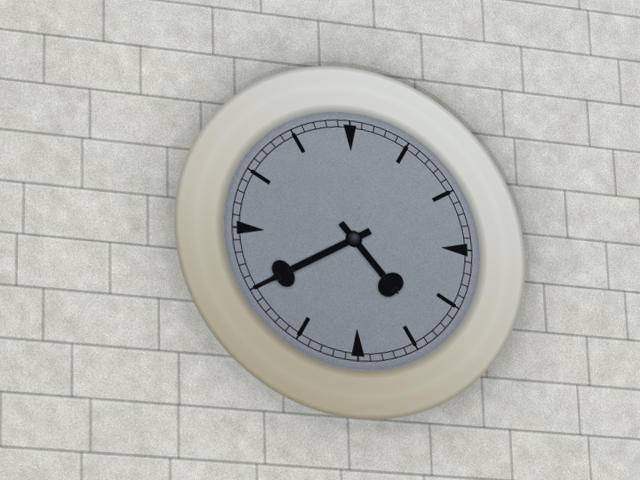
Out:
4 h 40 min
